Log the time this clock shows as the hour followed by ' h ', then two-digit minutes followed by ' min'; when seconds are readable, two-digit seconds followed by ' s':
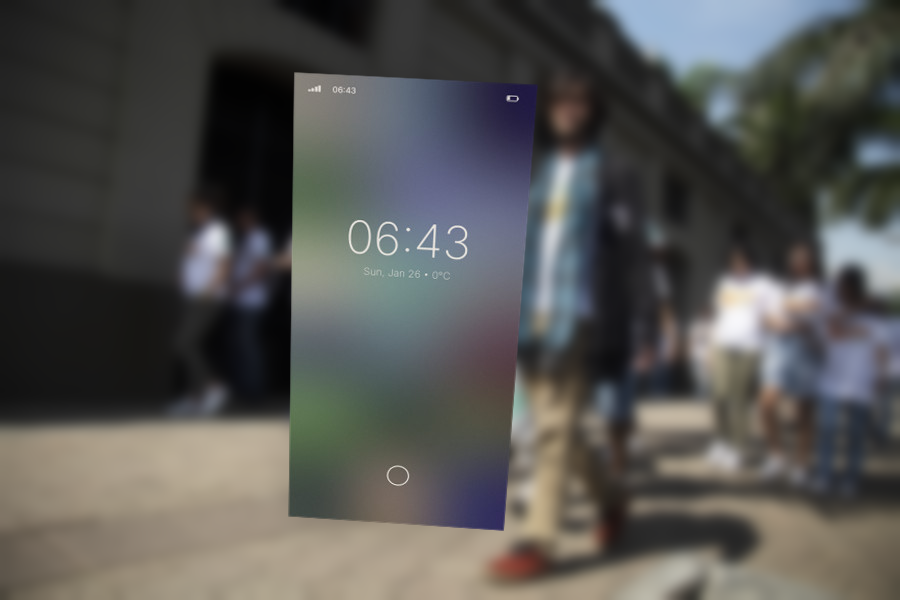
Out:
6 h 43 min
